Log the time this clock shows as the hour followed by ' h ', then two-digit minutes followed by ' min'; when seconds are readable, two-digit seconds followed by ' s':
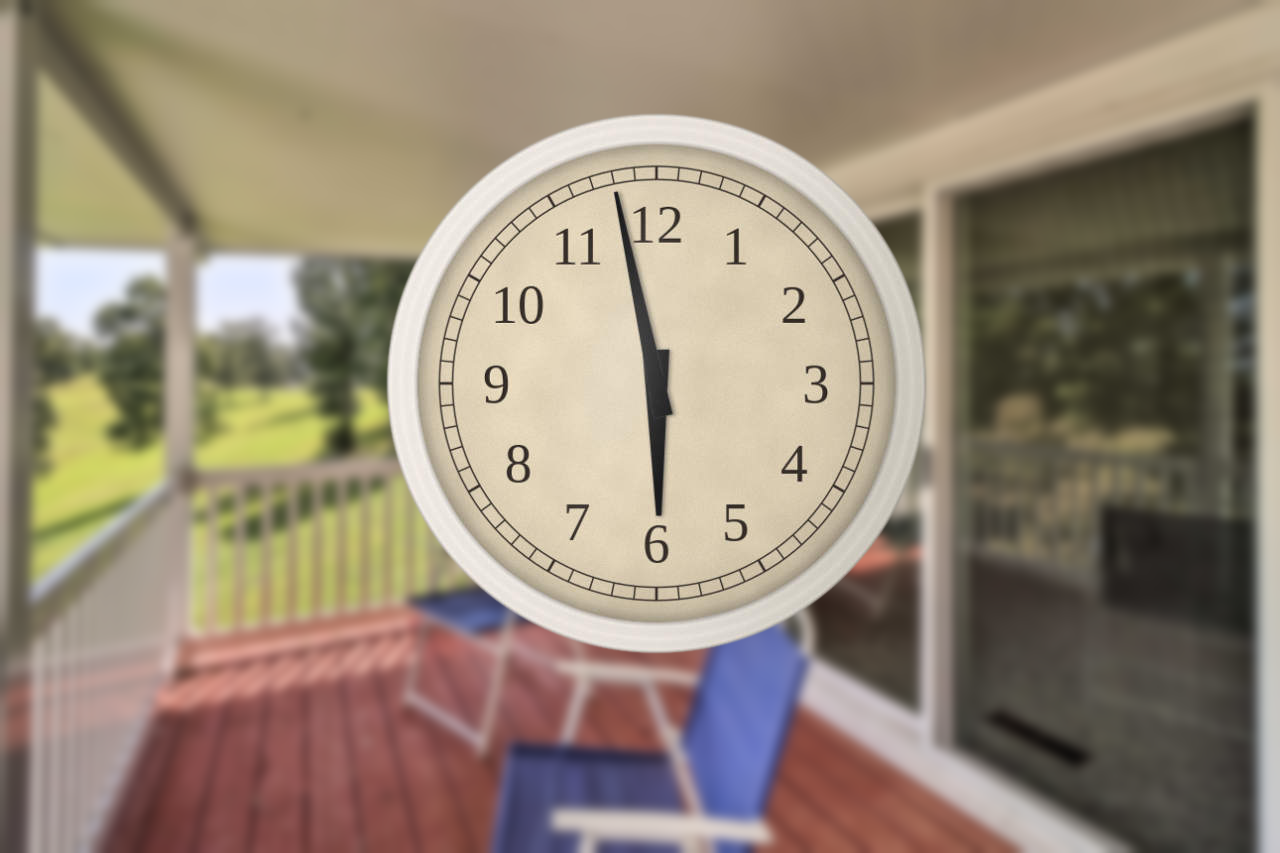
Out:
5 h 58 min
